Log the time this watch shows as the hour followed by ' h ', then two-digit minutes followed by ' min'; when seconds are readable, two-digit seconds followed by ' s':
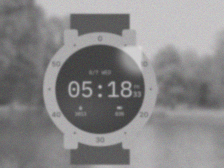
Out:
5 h 18 min
